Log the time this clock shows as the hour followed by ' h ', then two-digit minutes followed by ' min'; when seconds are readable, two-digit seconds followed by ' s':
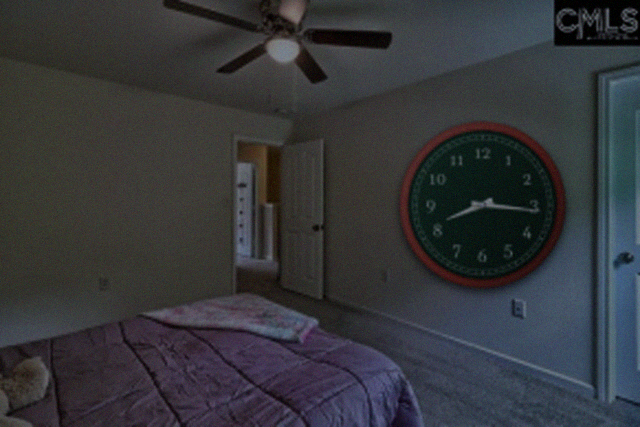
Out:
8 h 16 min
